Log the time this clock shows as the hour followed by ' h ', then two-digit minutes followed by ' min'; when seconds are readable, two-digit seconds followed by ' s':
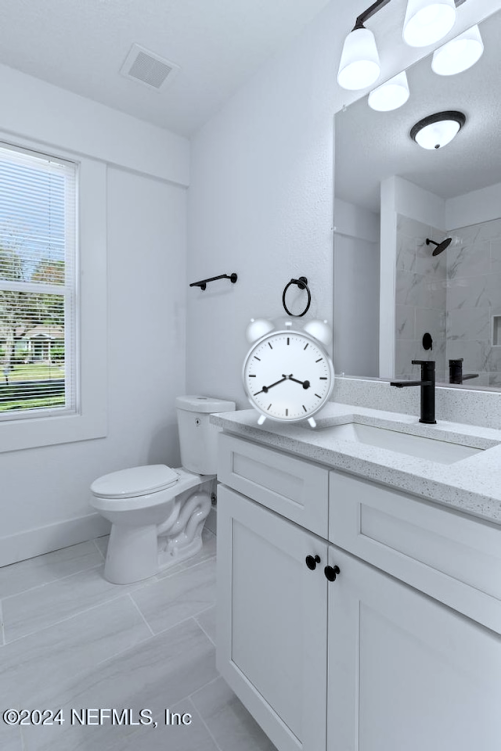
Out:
3 h 40 min
